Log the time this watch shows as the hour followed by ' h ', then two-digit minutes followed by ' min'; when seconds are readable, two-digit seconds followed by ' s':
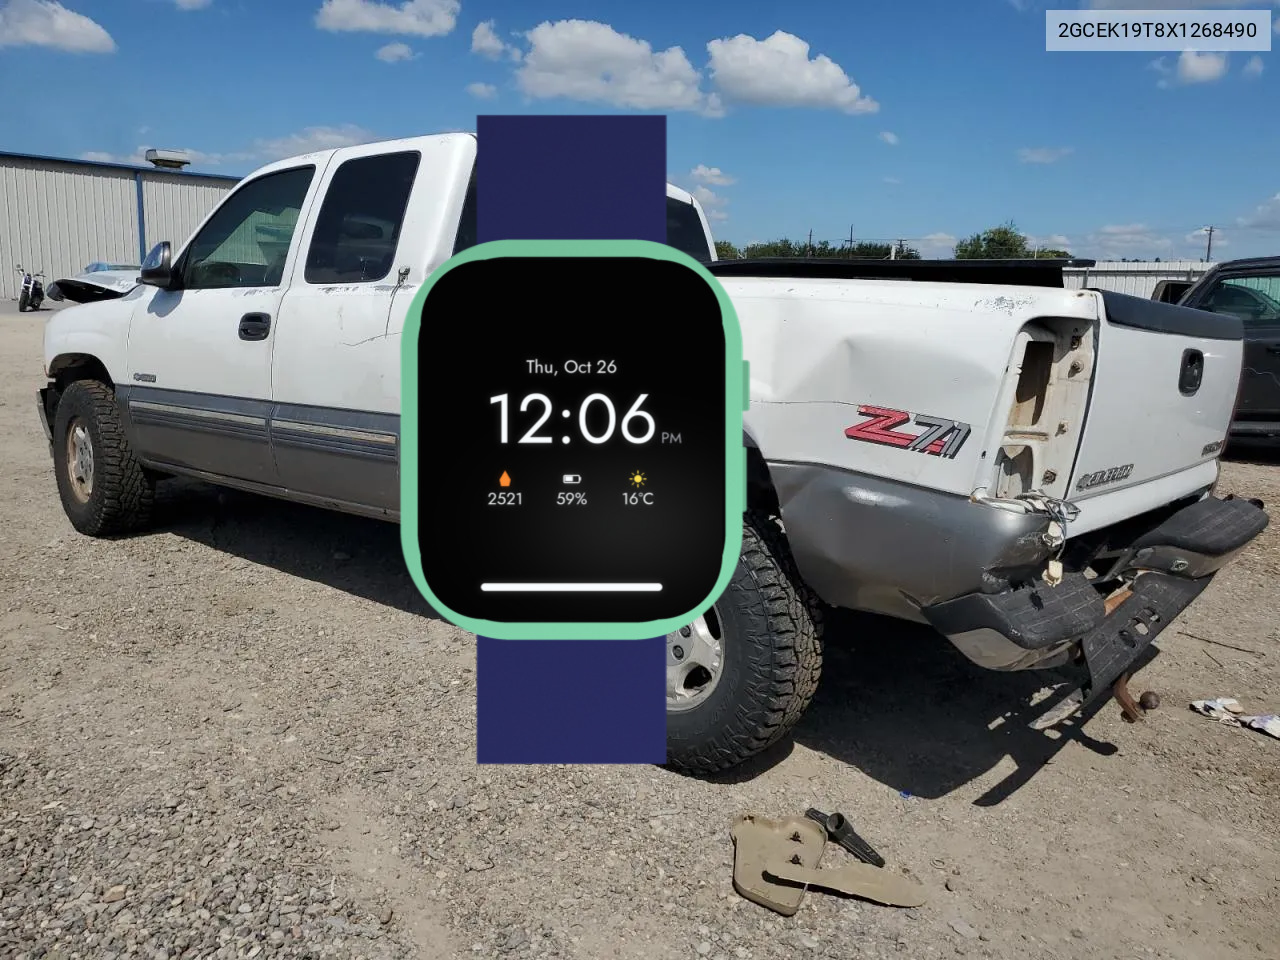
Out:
12 h 06 min
